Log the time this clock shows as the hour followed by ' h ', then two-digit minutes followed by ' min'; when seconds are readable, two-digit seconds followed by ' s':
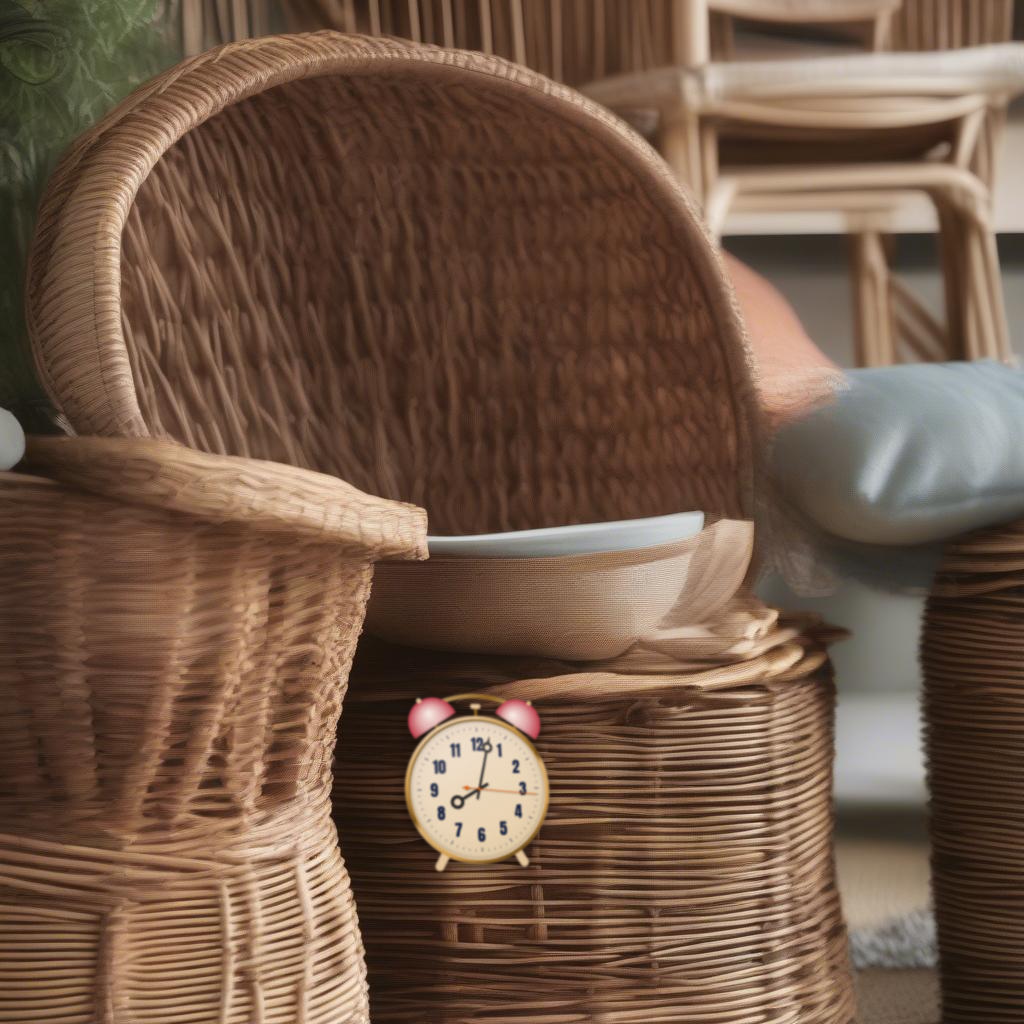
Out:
8 h 02 min 16 s
